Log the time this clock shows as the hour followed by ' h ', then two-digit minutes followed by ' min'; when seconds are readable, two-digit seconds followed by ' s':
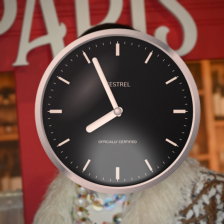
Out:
7 h 56 min
